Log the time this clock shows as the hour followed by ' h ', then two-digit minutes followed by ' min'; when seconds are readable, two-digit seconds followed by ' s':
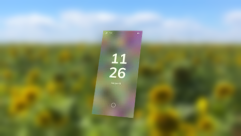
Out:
11 h 26 min
